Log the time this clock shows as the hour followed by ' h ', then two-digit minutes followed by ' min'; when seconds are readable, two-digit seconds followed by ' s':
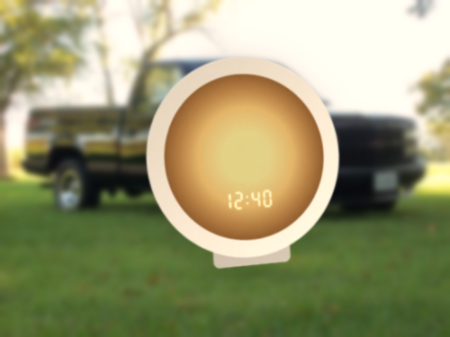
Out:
12 h 40 min
